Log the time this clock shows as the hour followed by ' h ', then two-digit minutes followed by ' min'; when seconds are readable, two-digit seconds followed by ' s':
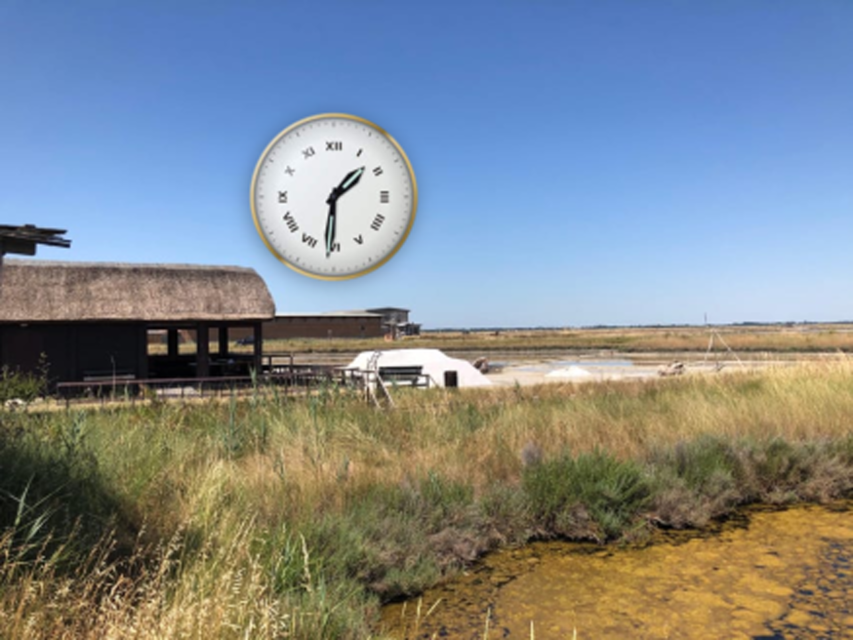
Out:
1 h 31 min
